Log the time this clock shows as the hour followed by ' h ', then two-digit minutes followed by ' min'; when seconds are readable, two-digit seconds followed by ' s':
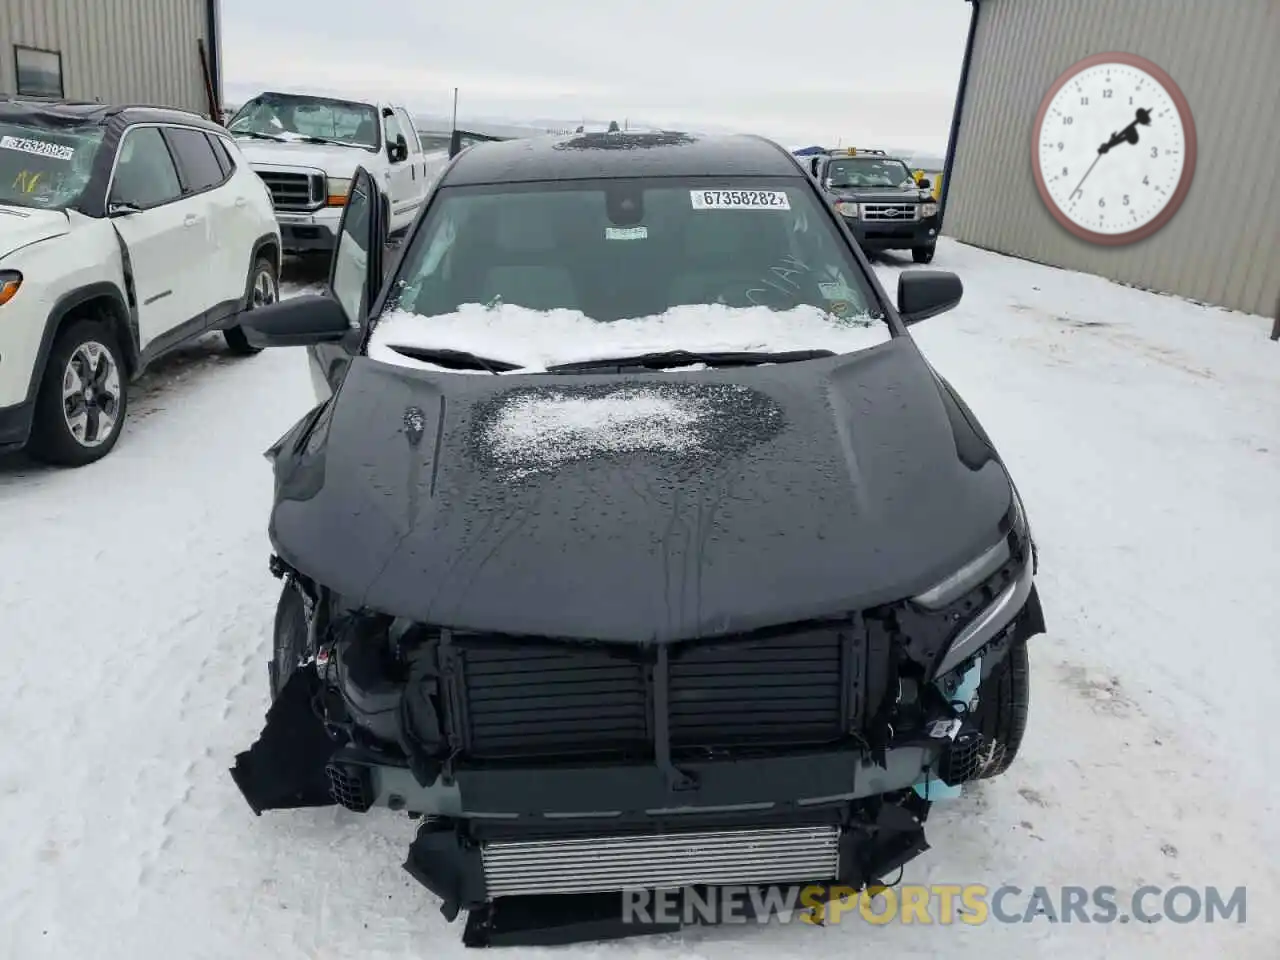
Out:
2 h 08 min 36 s
